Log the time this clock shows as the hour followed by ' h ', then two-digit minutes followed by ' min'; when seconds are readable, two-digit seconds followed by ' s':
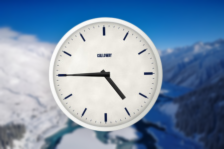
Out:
4 h 45 min
